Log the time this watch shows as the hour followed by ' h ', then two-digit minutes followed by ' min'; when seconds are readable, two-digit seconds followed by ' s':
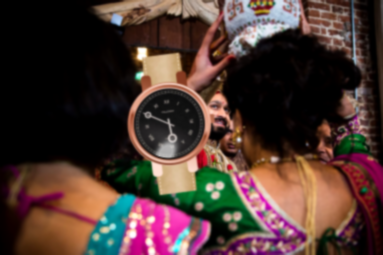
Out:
5 h 50 min
